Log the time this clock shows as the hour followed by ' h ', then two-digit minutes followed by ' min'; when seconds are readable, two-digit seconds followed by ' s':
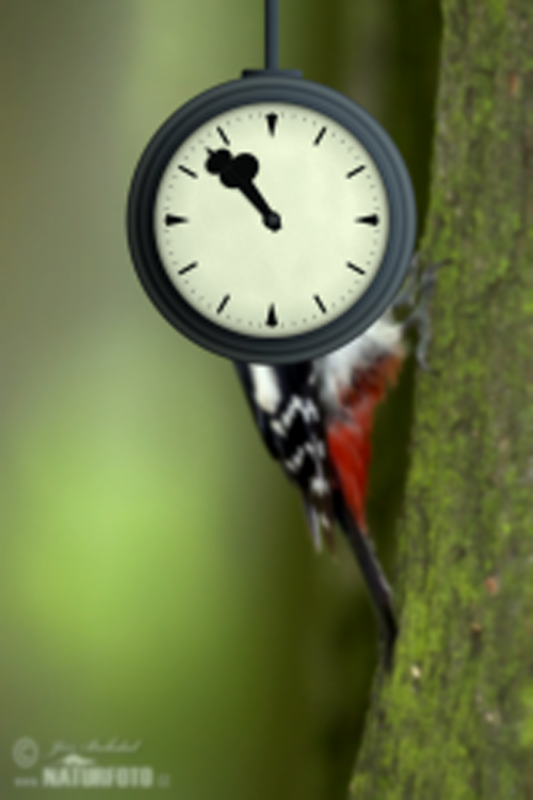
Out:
10 h 53 min
